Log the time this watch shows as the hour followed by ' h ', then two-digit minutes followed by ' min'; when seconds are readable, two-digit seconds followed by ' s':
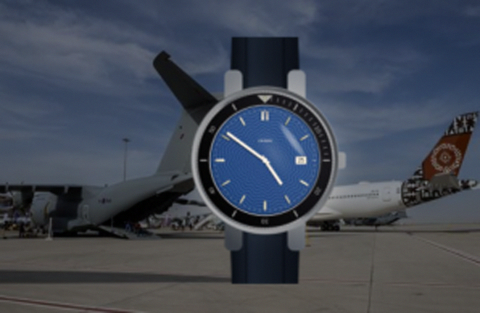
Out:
4 h 51 min
